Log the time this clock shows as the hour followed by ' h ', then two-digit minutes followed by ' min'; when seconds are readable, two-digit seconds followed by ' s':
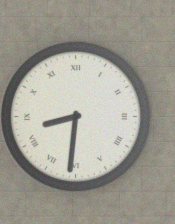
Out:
8 h 31 min
